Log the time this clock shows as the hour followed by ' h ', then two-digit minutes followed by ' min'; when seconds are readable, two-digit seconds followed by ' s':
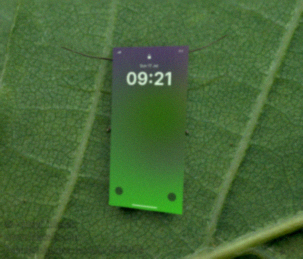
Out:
9 h 21 min
